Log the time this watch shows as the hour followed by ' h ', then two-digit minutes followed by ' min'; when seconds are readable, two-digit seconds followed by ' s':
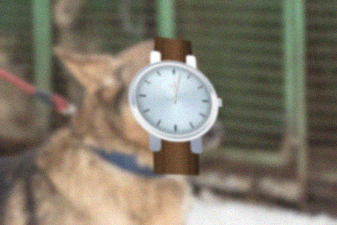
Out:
12 h 02 min
